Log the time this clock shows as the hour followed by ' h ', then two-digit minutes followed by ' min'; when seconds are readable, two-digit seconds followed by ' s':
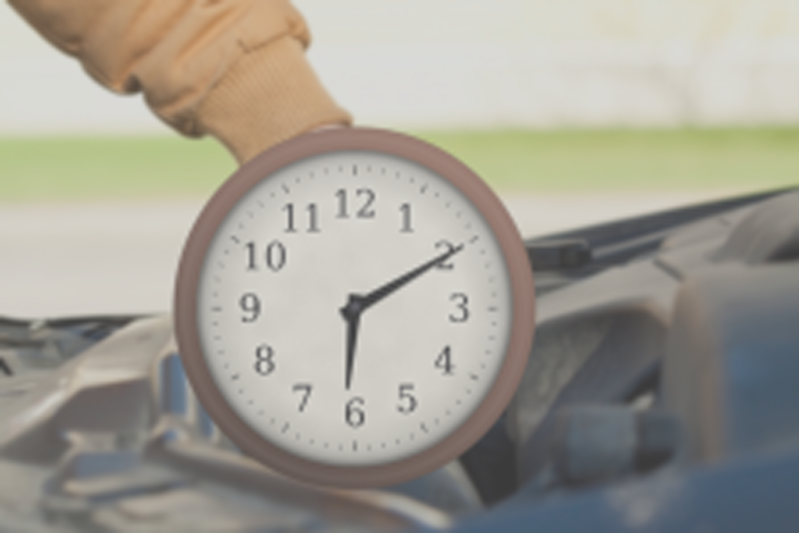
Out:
6 h 10 min
